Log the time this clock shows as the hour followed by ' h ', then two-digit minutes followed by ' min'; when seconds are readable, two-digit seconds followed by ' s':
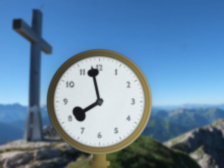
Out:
7 h 58 min
